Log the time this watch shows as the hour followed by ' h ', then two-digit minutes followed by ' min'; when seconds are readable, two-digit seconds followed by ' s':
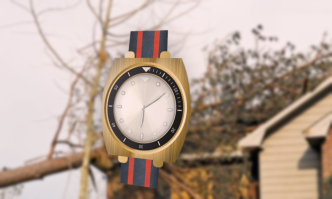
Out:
6 h 09 min
